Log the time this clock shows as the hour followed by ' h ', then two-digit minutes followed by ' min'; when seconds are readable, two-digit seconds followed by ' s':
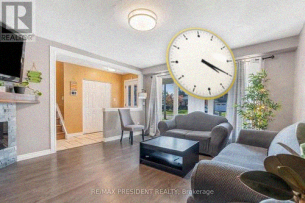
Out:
4 h 20 min
